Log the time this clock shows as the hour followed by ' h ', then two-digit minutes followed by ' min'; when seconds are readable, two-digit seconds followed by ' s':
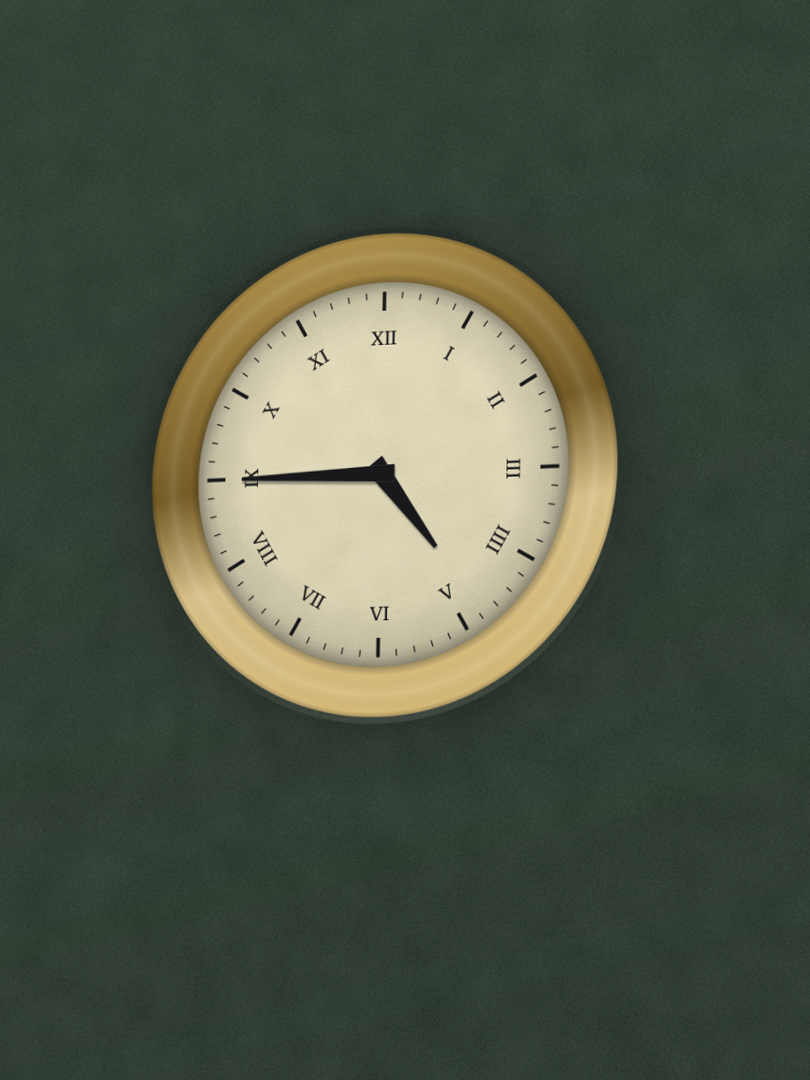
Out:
4 h 45 min
